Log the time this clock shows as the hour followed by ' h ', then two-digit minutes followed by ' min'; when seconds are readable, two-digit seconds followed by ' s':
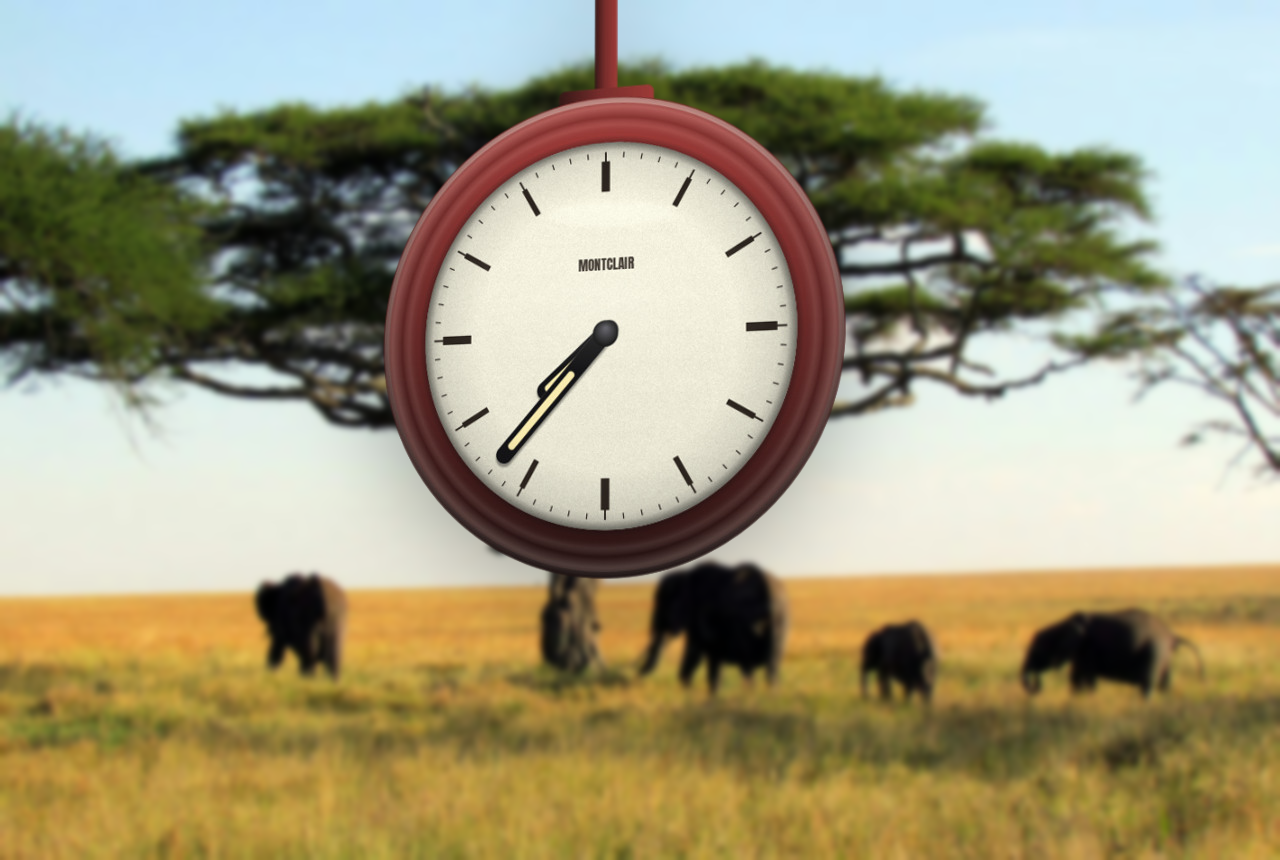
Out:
7 h 37 min
